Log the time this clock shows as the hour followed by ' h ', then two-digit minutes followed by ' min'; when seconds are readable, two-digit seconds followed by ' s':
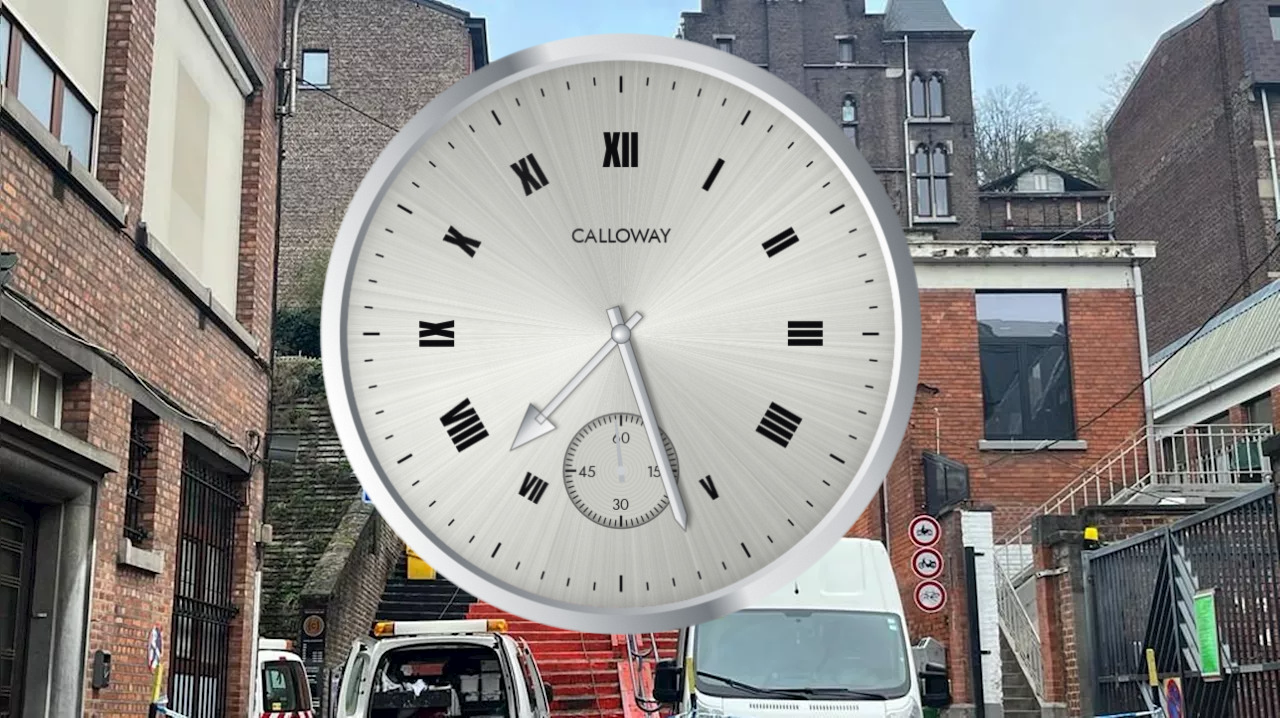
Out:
7 h 26 min 59 s
